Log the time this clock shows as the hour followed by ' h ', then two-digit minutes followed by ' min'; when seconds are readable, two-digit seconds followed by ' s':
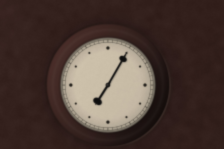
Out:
7 h 05 min
